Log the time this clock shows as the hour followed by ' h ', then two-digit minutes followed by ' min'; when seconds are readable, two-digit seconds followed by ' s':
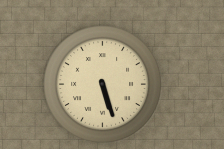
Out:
5 h 27 min
